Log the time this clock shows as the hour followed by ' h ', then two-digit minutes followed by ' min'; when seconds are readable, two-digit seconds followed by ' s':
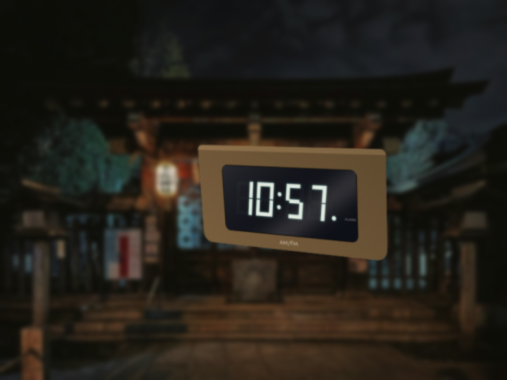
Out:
10 h 57 min
